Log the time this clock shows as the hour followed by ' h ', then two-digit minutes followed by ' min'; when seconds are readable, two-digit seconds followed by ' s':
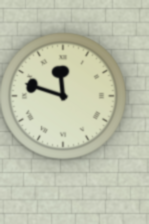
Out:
11 h 48 min
